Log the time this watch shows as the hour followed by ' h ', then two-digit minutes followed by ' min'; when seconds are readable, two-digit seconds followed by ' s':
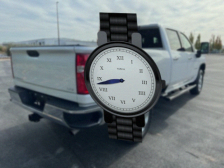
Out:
8 h 43 min
